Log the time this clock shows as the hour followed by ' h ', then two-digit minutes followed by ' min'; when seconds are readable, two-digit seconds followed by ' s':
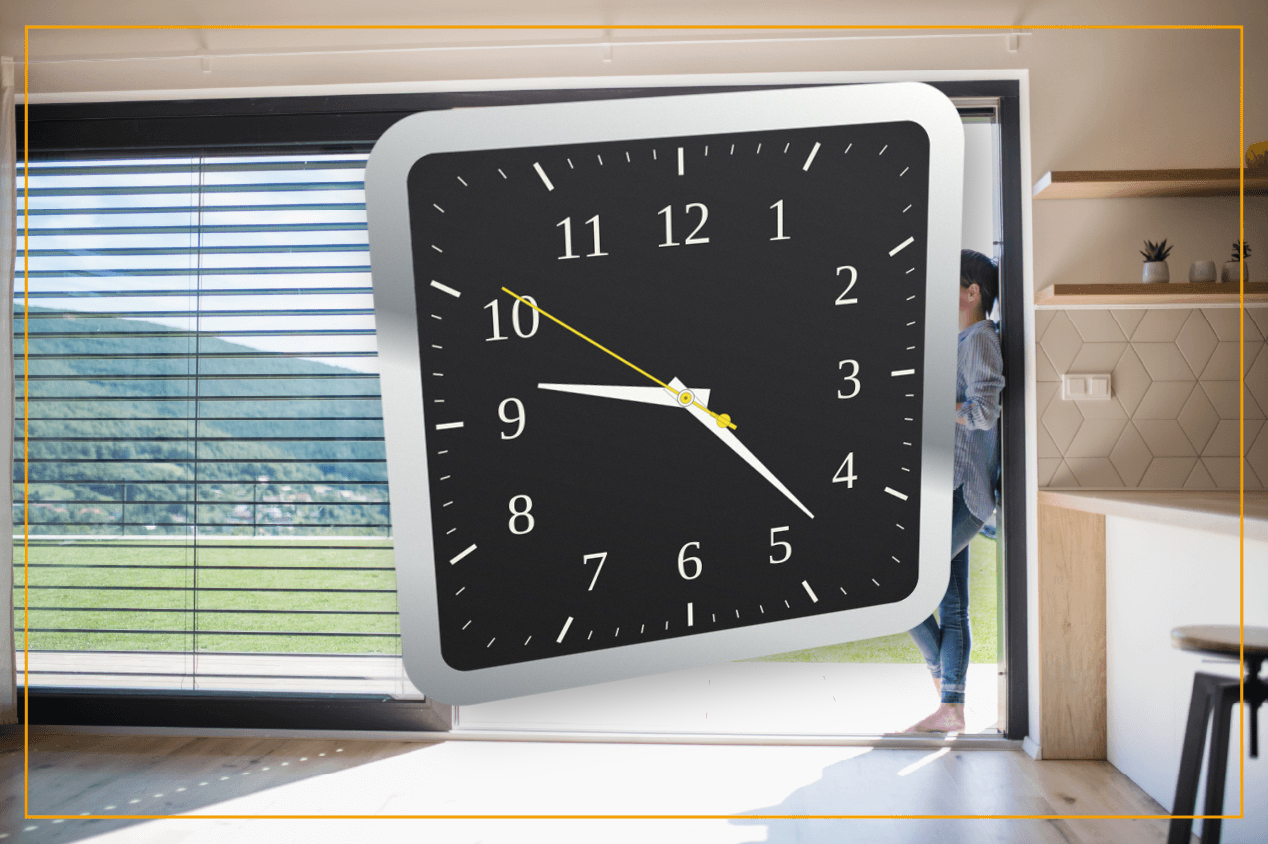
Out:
9 h 22 min 51 s
